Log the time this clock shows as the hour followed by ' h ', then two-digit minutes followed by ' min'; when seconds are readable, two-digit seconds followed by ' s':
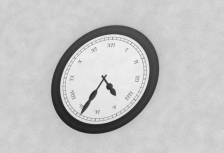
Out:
4 h 34 min
